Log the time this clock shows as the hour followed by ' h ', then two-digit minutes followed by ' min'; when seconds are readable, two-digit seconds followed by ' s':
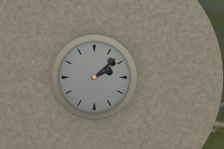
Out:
2 h 08 min
